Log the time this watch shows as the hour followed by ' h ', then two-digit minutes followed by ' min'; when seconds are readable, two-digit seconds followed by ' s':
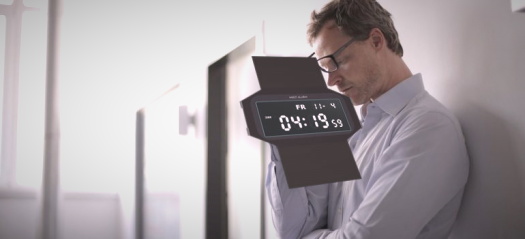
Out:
4 h 19 min 59 s
